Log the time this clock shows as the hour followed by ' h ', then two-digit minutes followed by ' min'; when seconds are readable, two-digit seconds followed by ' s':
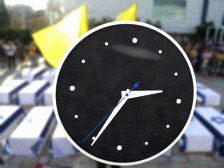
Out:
2 h 34 min 36 s
